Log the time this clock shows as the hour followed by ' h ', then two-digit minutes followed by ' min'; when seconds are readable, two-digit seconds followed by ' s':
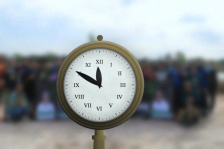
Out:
11 h 50 min
